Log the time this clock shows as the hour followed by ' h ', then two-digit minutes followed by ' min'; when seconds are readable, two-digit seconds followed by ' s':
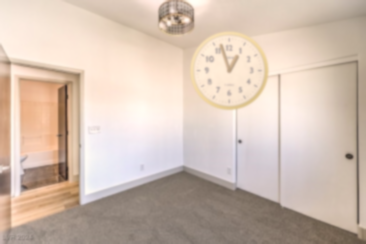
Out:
12 h 57 min
